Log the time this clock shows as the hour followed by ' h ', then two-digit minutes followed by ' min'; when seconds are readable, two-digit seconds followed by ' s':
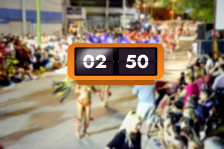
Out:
2 h 50 min
